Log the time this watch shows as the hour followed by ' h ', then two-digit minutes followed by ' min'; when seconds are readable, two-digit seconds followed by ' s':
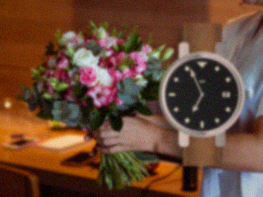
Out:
6 h 56 min
